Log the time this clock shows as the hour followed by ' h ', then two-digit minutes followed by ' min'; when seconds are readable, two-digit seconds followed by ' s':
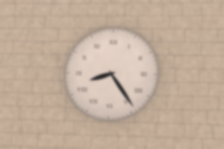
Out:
8 h 24 min
